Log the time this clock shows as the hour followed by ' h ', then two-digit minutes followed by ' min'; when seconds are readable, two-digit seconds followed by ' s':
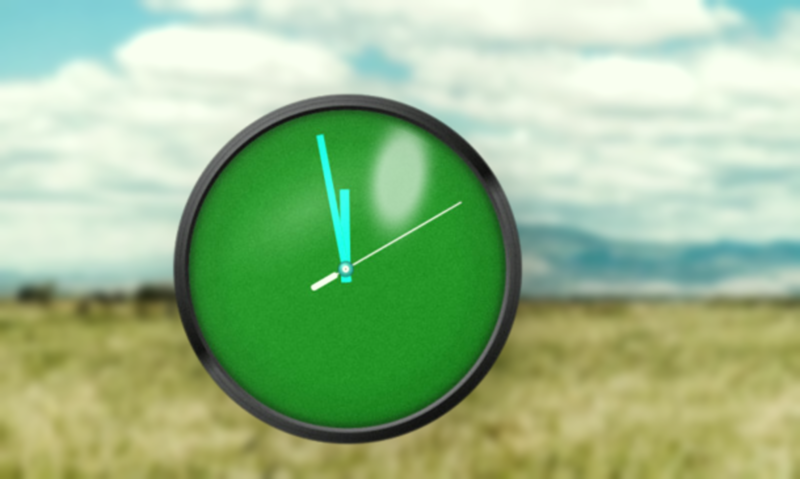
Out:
11 h 58 min 10 s
